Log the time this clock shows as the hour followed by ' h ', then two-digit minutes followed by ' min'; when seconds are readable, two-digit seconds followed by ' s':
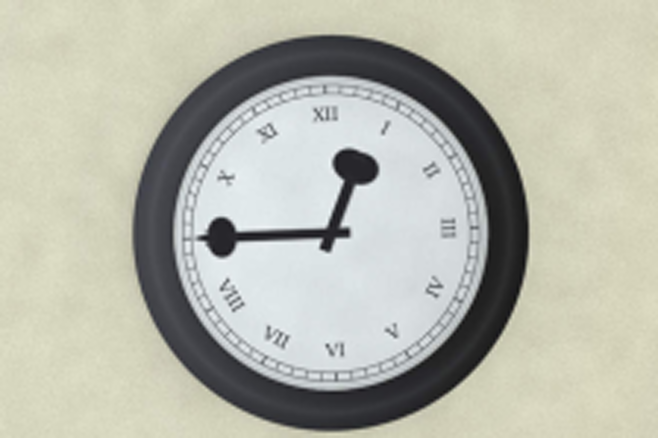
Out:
12 h 45 min
